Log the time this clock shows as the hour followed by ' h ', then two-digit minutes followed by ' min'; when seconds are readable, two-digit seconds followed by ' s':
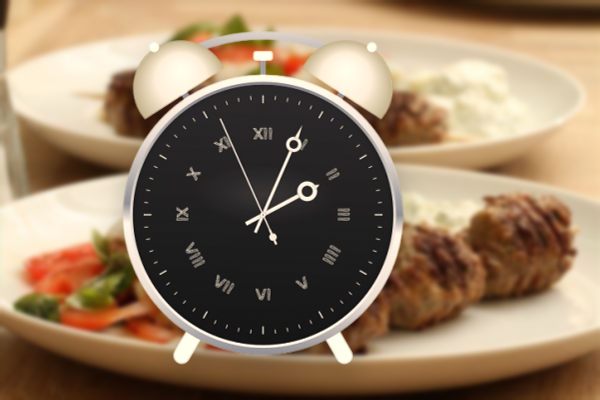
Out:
2 h 03 min 56 s
